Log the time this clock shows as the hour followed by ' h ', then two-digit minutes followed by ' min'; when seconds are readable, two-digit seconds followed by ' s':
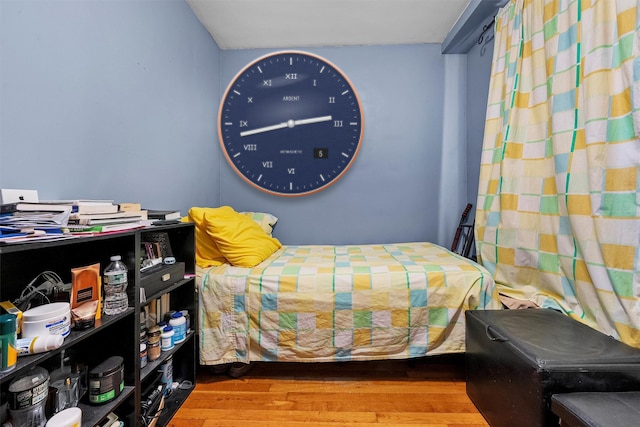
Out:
2 h 43 min
